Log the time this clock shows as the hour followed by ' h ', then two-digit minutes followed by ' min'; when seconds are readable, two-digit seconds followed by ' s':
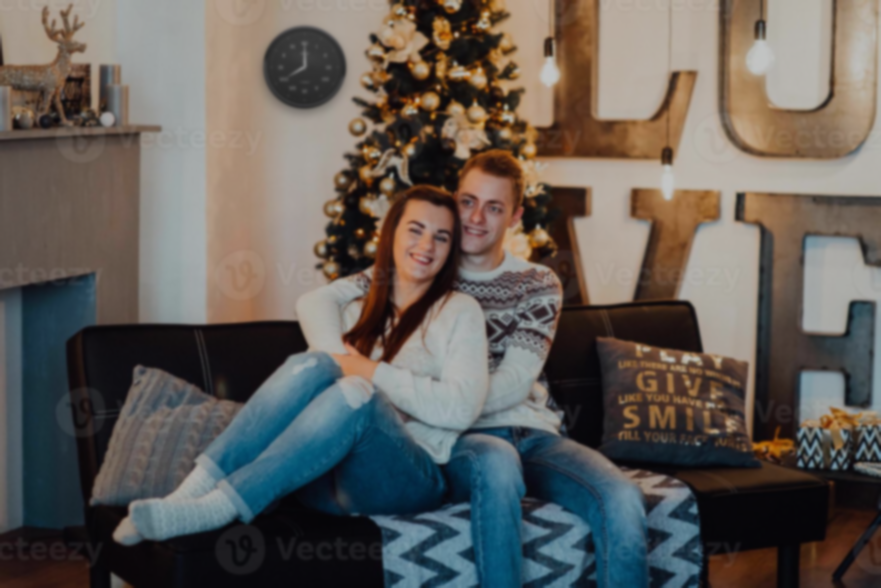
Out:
8 h 00 min
